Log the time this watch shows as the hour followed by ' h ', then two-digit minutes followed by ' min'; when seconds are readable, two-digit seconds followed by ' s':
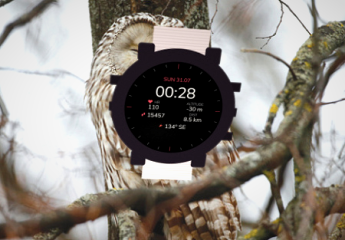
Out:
0 h 28 min
